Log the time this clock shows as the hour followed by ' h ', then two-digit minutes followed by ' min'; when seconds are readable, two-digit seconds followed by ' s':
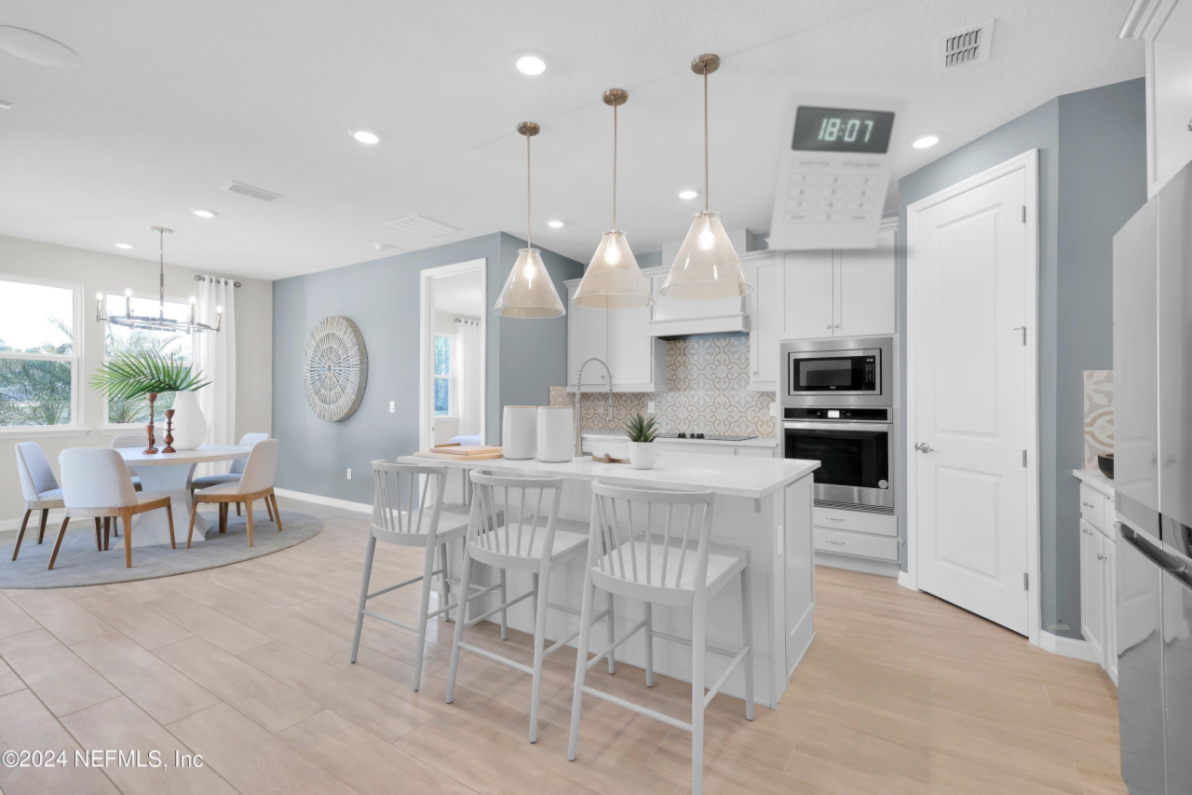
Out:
18 h 07 min
